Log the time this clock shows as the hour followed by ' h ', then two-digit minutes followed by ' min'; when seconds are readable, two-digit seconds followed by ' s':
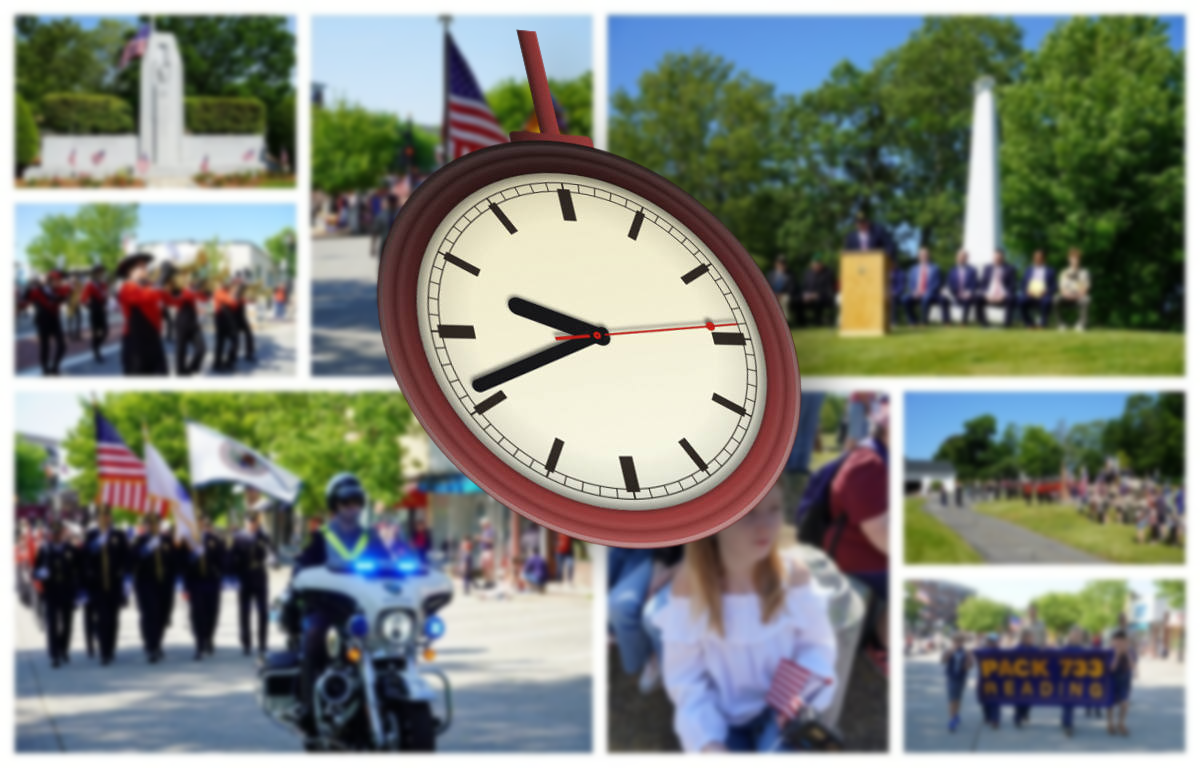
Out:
9 h 41 min 14 s
